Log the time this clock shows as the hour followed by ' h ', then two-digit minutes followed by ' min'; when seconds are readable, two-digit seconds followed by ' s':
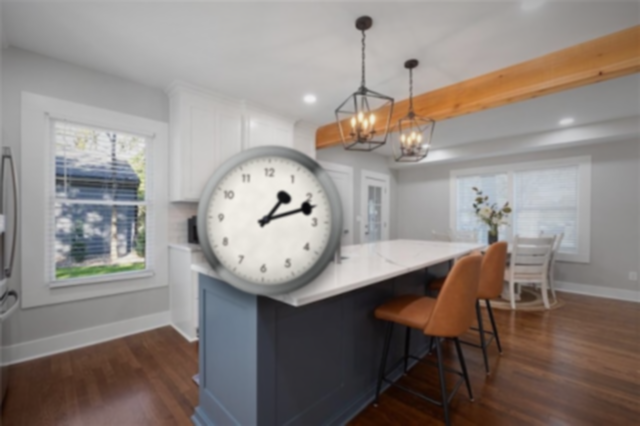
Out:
1 h 12 min
